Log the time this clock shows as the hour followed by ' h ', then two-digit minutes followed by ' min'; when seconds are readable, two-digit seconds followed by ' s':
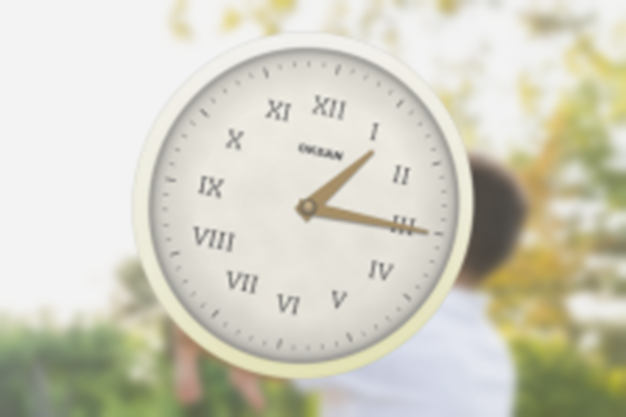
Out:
1 h 15 min
